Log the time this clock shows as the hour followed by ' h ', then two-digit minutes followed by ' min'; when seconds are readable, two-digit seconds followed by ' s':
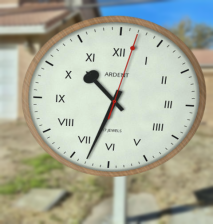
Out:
10 h 33 min 02 s
